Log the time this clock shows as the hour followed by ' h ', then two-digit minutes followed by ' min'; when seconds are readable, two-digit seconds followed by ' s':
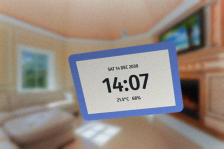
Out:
14 h 07 min
